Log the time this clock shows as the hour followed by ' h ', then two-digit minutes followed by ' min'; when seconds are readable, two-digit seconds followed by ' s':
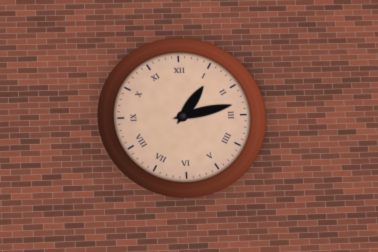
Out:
1 h 13 min
